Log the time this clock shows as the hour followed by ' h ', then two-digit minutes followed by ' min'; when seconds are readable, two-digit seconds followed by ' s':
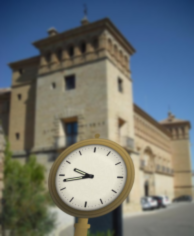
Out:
9 h 43 min
